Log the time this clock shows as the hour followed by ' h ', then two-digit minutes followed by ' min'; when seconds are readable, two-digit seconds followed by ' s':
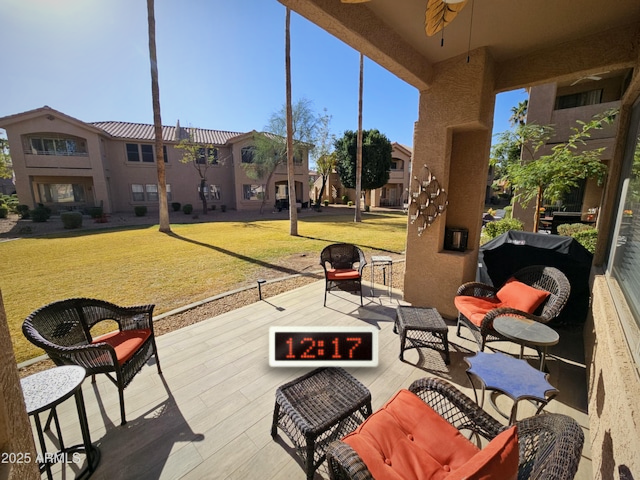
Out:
12 h 17 min
